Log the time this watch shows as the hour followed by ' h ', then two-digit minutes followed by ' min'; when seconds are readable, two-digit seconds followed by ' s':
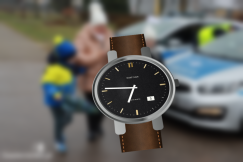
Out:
6 h 46 min
